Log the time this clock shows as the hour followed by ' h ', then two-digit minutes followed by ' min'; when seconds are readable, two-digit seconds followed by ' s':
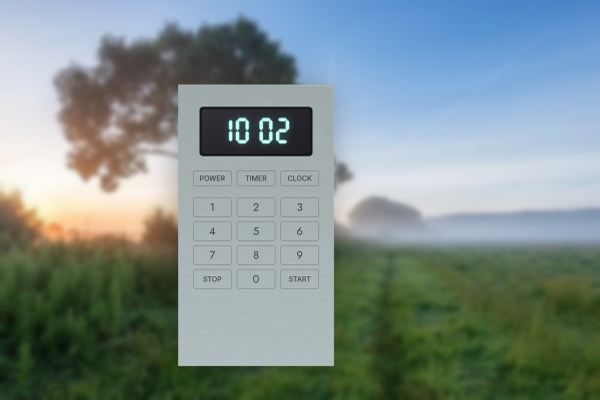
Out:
10 h 02 min
